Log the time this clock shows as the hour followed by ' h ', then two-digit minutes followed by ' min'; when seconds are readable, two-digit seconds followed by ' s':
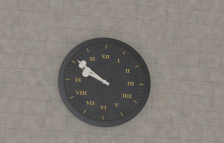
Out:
9 h 51 min
